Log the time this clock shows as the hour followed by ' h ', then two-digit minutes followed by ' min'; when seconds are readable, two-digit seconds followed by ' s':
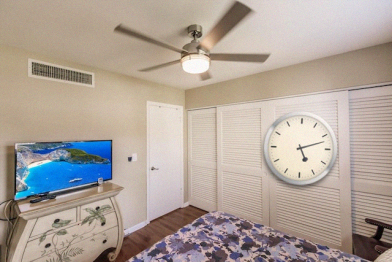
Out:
5 h 12 min
